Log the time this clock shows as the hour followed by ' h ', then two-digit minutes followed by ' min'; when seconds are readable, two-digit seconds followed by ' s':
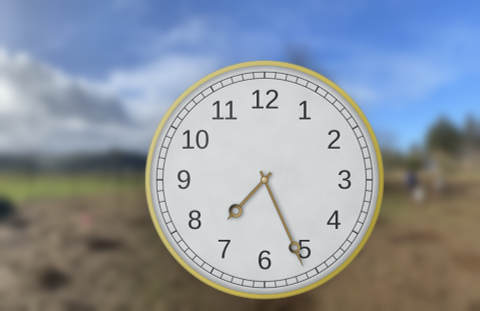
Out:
7 h 26 min
